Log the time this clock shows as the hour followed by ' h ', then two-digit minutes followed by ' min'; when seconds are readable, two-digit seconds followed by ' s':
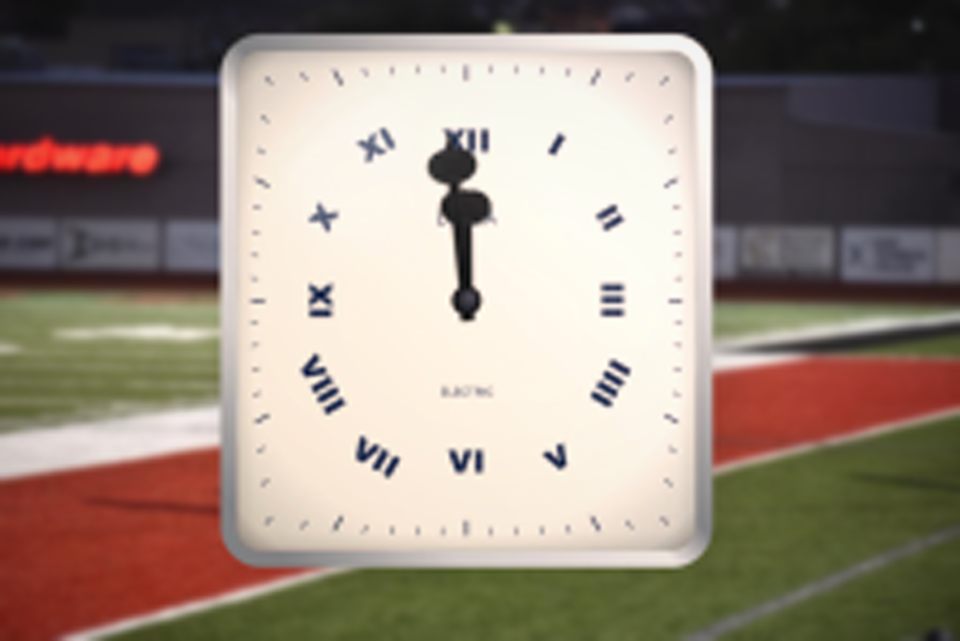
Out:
11 h 59 min
